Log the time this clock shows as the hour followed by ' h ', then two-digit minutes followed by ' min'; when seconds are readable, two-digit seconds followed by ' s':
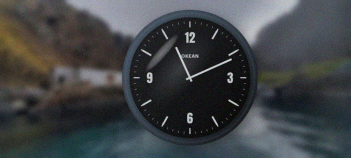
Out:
11 h 11 min
